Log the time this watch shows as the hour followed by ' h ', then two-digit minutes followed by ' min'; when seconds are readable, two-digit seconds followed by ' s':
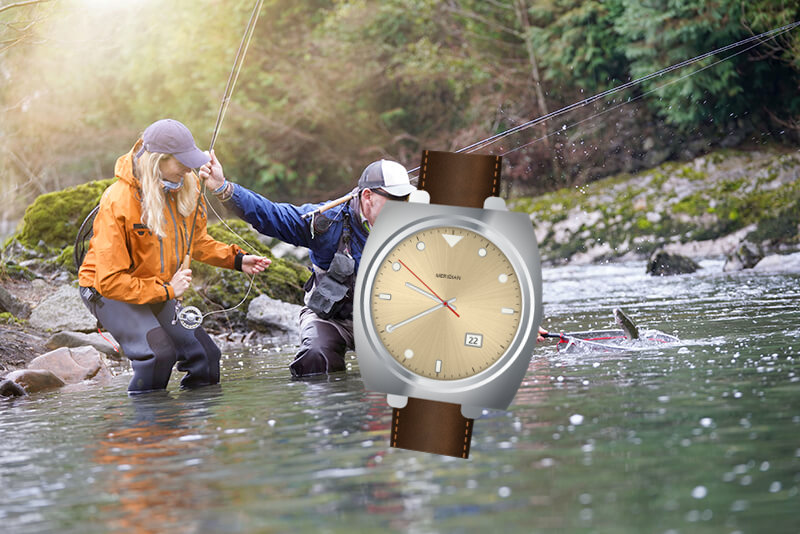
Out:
9 h 39 min 51 s
